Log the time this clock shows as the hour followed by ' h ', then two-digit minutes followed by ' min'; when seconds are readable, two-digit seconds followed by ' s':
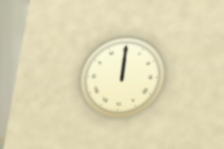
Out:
12 h 00 min
